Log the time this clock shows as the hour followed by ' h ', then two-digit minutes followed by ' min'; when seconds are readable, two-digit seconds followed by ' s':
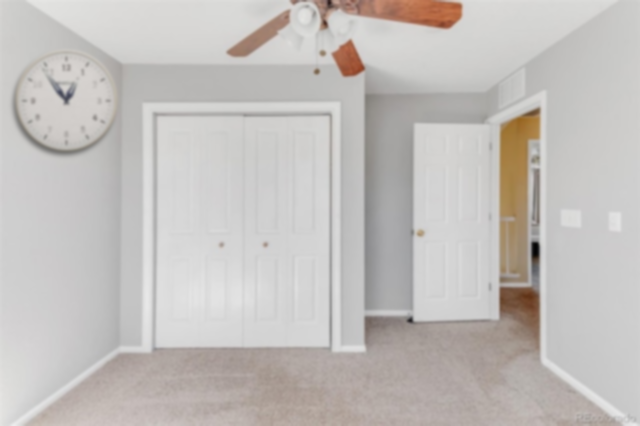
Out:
12 h 54 min
